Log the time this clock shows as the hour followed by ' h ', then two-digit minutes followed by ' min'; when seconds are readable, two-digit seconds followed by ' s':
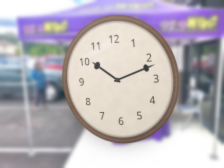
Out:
10 h 12 min
